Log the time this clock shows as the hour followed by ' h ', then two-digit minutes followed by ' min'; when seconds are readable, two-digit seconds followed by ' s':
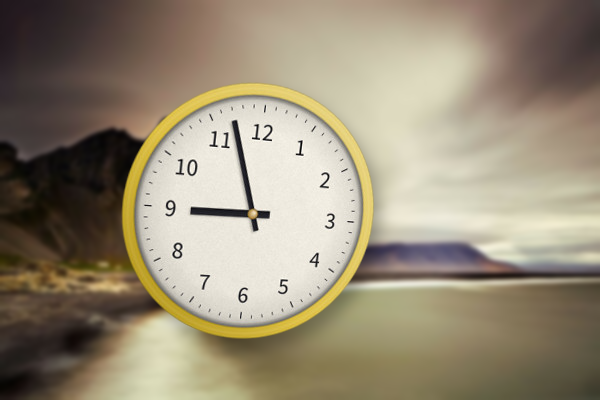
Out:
8 h 57 min
